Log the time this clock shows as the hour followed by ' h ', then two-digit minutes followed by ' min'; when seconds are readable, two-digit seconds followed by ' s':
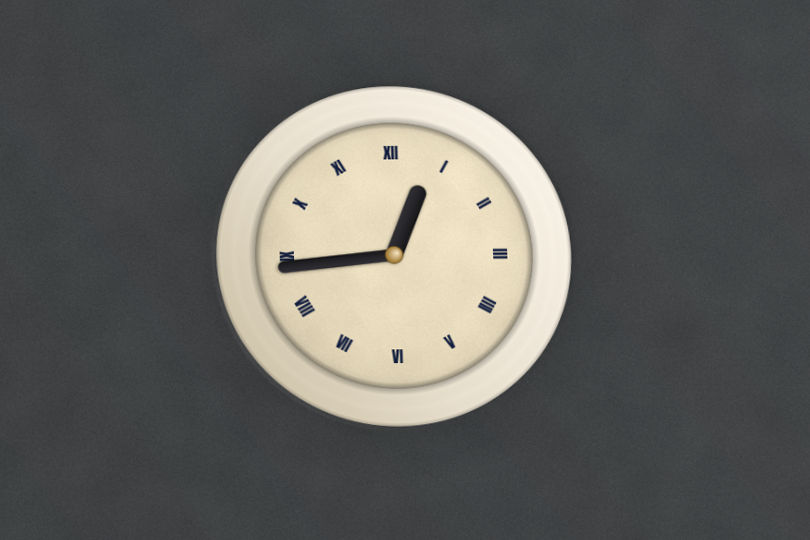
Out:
12 h 44 min
